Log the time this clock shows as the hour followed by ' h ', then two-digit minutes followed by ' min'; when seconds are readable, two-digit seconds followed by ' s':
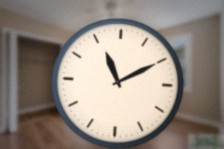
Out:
11 h 10 min
